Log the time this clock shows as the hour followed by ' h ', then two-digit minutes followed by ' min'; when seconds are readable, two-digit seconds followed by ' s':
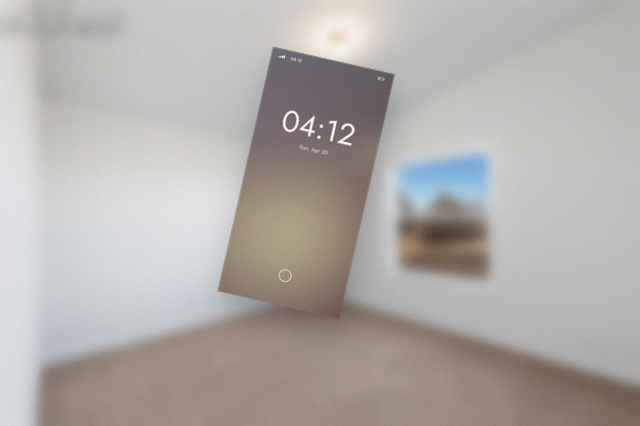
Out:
4 h 12 min
